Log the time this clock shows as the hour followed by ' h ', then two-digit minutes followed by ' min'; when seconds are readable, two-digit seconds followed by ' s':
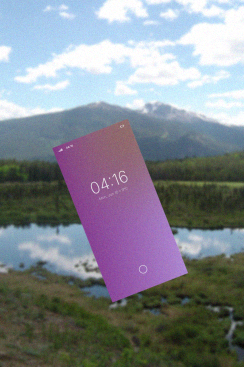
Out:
4 h 16 min
